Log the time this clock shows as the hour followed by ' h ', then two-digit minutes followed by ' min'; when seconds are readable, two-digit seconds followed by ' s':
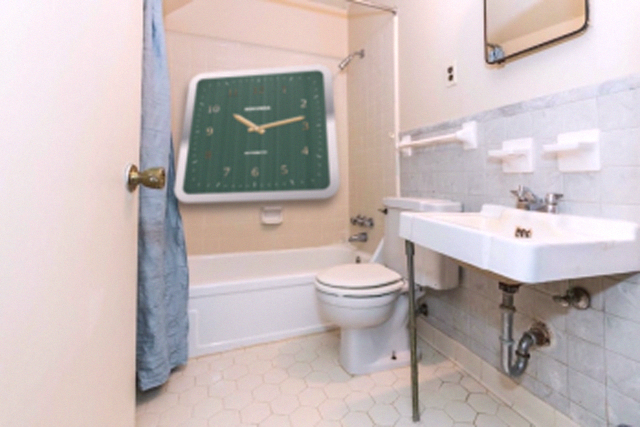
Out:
10 h 13 min
